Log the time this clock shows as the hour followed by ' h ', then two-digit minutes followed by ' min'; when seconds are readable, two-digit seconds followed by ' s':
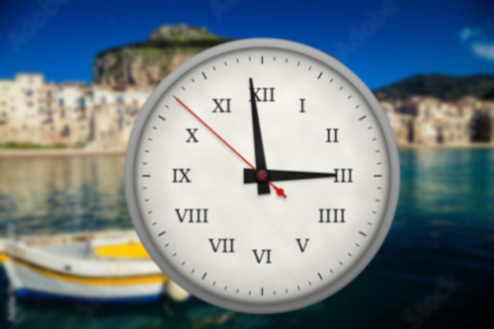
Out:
2 h 58 min 52 s
